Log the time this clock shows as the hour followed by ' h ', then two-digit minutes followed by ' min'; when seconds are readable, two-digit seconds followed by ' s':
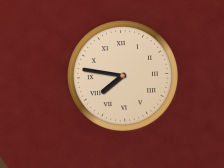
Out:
7 h 47 min
